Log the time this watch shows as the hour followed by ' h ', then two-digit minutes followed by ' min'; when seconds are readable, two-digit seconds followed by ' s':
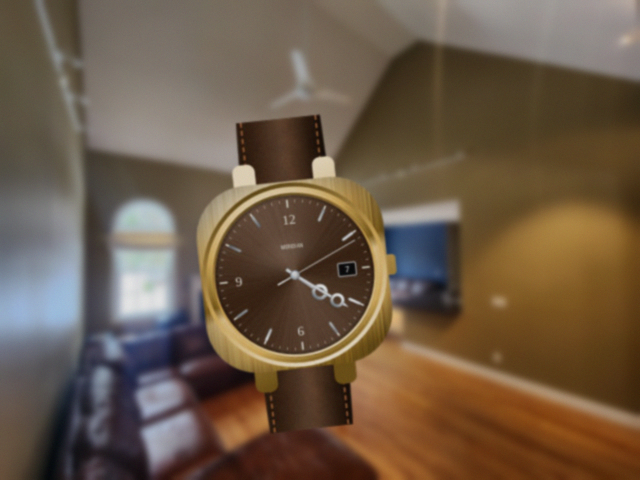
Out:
4 h 21 min 11 s
